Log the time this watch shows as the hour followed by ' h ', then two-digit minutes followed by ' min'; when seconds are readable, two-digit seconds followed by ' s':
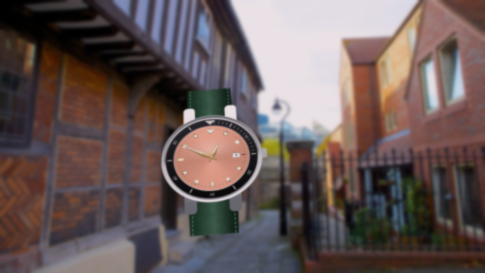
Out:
12 h 50 min
